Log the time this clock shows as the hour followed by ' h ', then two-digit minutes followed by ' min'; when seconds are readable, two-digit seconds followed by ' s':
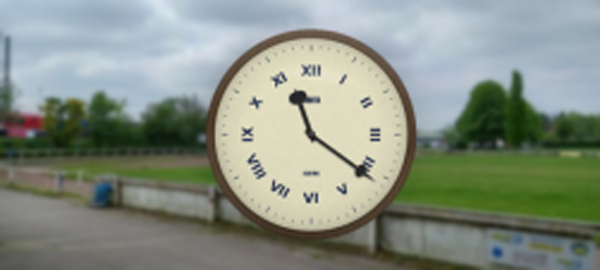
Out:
11 h 21 min
